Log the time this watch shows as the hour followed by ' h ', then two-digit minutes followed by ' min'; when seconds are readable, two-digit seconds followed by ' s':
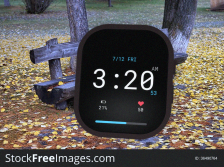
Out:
3 h 20 min
